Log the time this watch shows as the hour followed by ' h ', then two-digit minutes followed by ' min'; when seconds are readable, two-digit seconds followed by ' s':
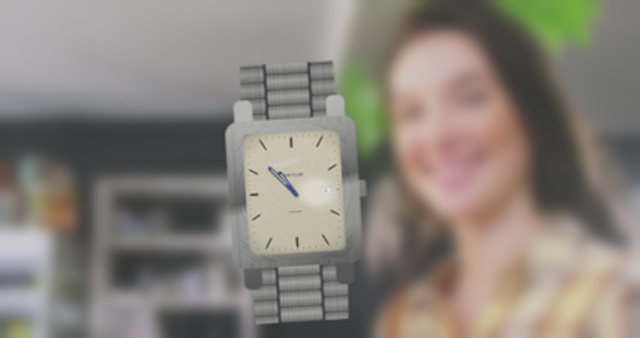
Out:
10 h 53 min
